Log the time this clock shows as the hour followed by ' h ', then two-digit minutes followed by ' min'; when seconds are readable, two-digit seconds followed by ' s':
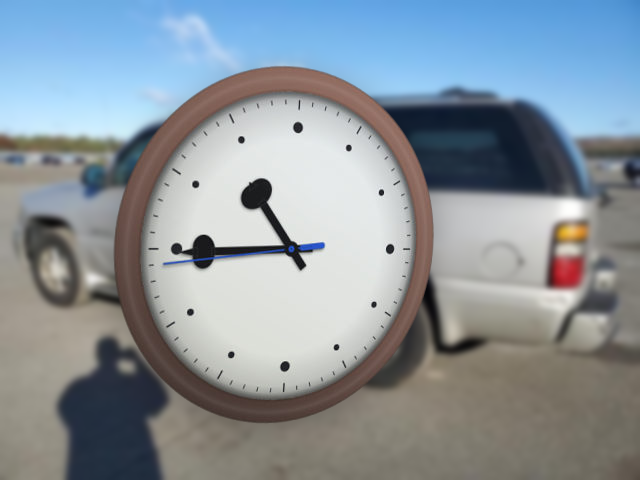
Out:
10 h 44 min 44 s
